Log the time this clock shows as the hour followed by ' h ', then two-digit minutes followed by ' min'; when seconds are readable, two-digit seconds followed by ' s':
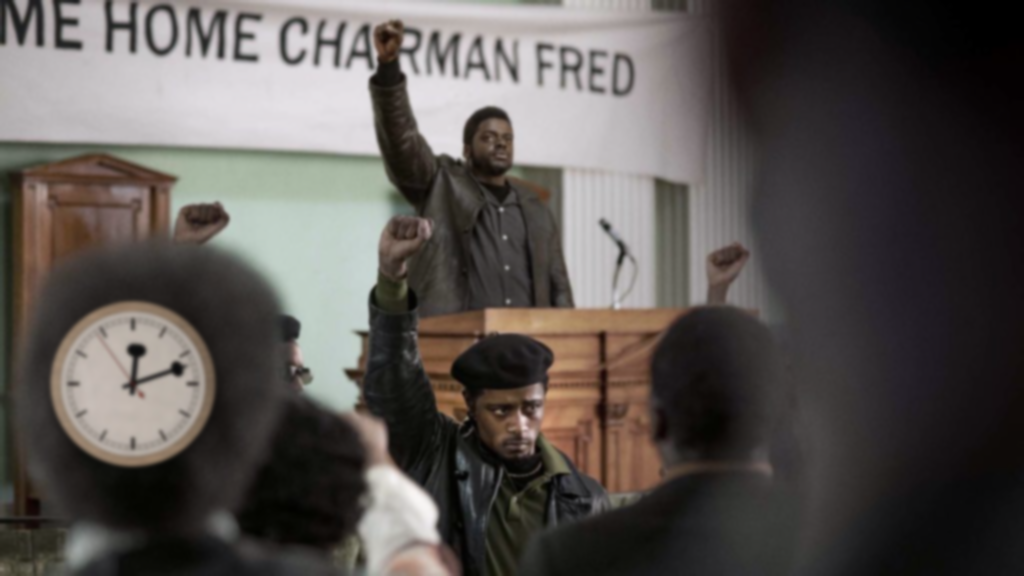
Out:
12 h 11 min 54 s
